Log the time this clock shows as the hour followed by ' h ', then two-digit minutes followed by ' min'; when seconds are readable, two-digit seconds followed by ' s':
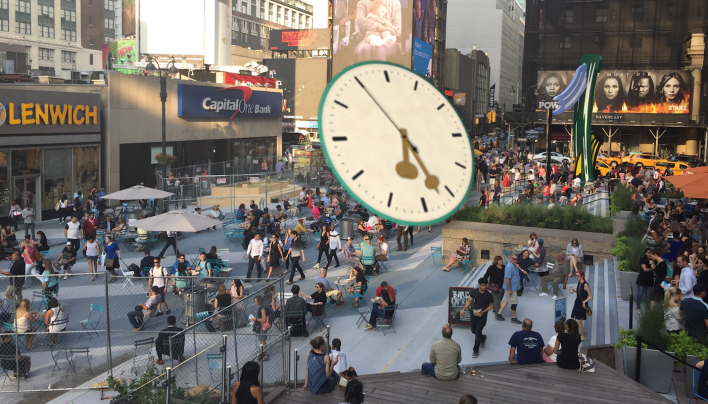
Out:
6 h 26 min 55 s
